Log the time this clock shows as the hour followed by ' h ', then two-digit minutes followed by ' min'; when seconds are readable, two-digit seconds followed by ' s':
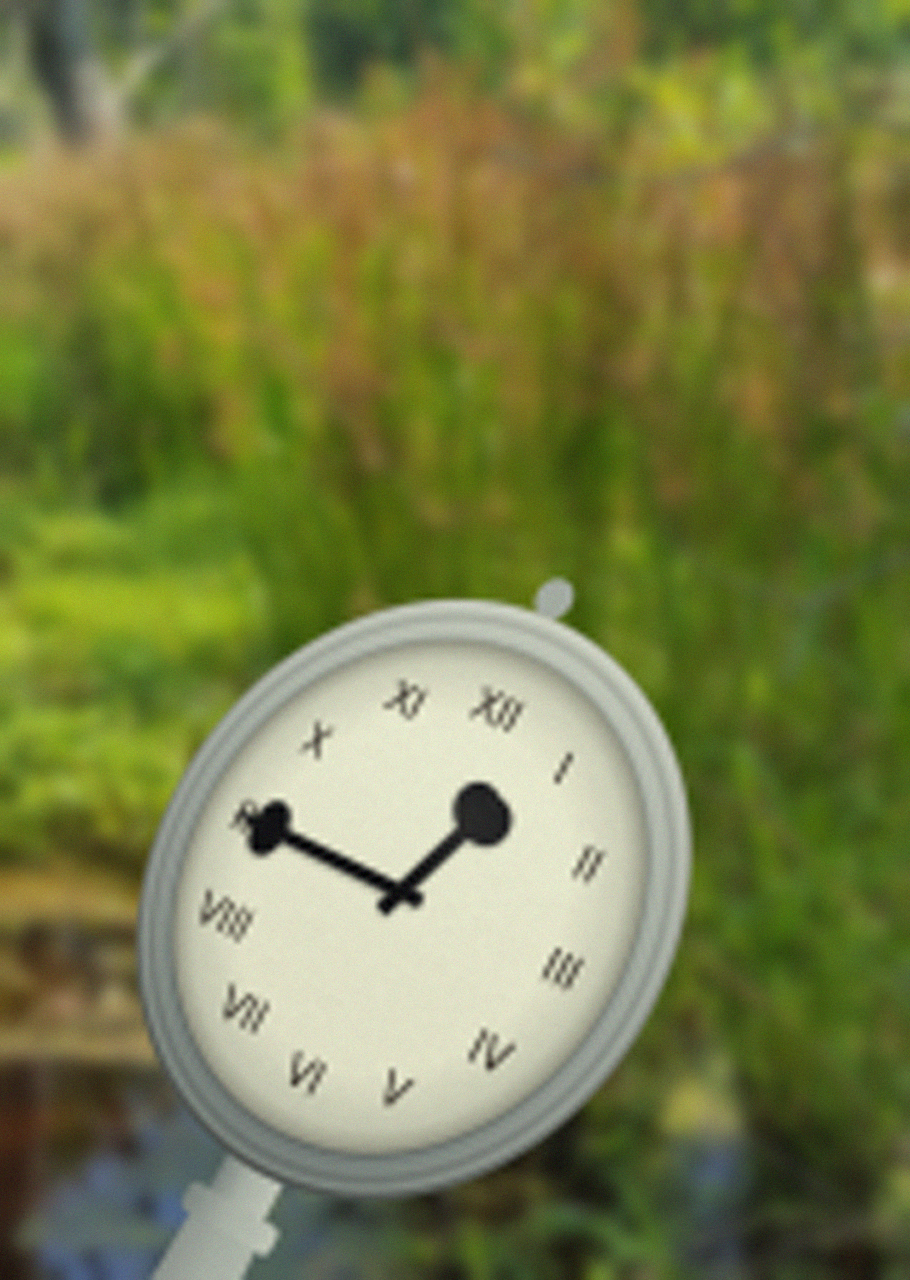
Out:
12 h 45 min
